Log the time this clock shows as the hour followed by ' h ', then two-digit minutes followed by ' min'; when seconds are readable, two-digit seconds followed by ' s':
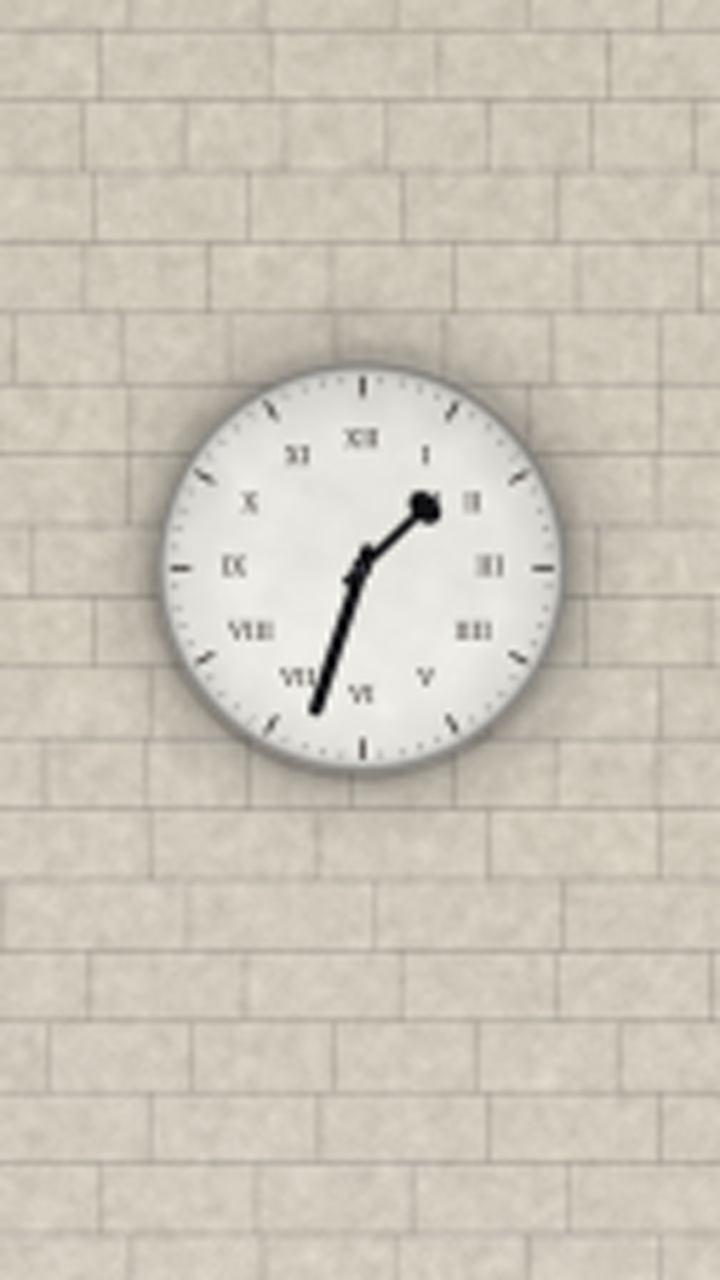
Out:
1 h 33 min
